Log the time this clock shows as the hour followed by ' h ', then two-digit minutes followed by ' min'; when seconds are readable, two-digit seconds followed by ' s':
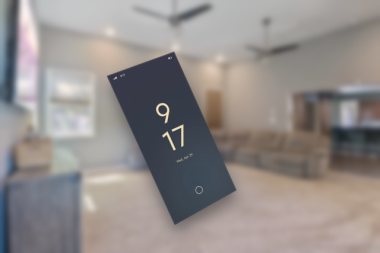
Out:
9 h 17 min
